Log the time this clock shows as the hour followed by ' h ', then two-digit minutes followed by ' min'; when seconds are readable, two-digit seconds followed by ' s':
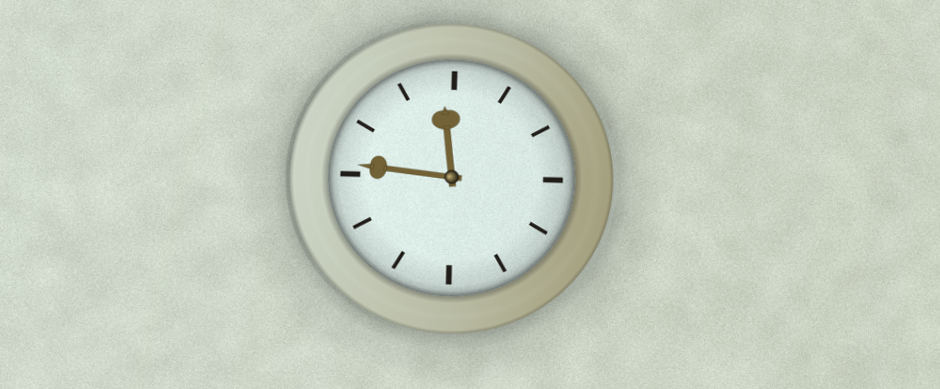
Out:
11 h 46 min
